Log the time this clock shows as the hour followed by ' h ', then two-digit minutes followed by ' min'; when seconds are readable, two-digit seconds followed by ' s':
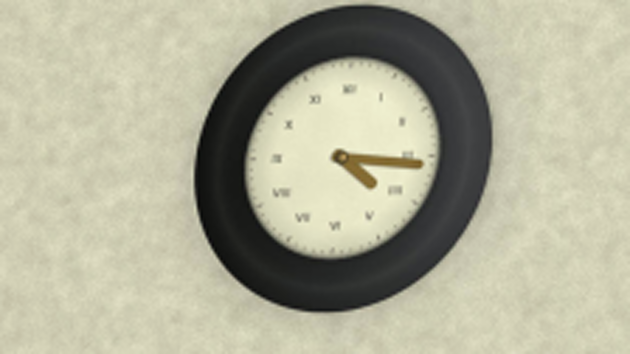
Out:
4 h 16 min
